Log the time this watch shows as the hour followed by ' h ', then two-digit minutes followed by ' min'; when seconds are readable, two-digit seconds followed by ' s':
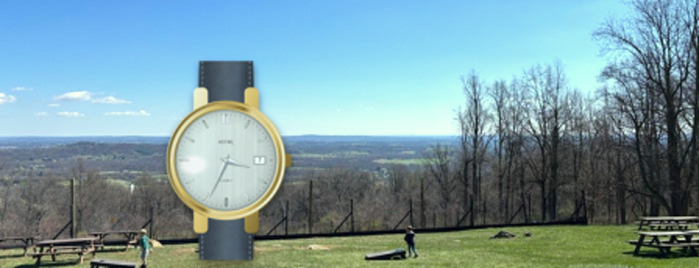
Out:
3 h 34 min
